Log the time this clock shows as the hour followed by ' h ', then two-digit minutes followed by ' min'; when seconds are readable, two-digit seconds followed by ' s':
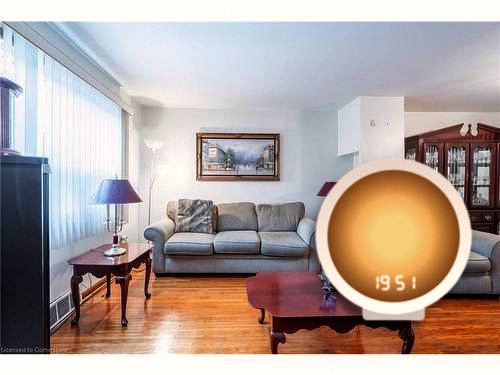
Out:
19 h 51 min
